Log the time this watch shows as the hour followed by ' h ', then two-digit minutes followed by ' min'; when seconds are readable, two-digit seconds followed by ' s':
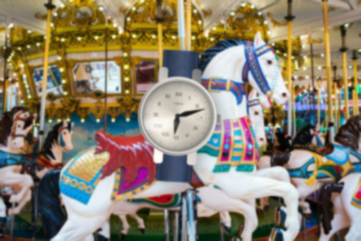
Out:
6 h 12 min
